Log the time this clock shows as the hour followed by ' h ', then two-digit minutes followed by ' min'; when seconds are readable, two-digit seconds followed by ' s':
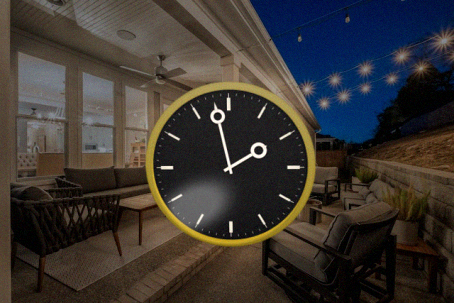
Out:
1 h 58 min
